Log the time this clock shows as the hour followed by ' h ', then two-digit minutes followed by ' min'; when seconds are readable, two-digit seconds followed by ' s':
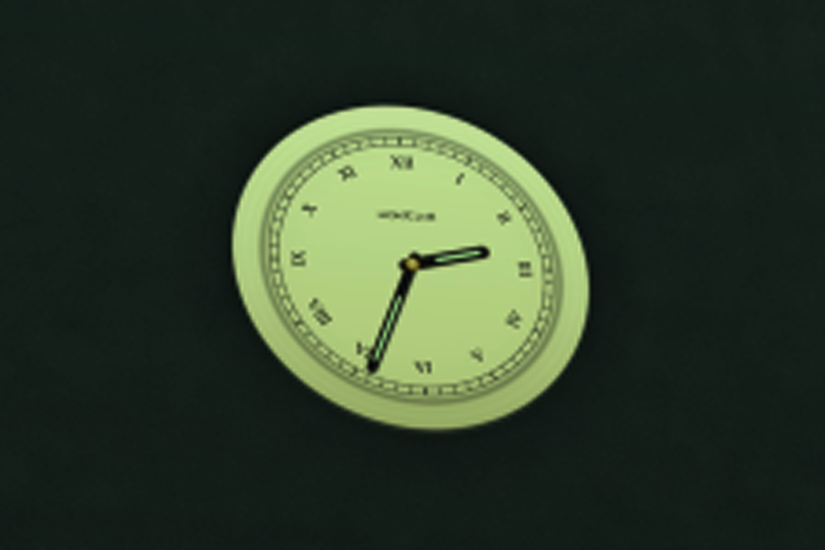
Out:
2 h 34 min
